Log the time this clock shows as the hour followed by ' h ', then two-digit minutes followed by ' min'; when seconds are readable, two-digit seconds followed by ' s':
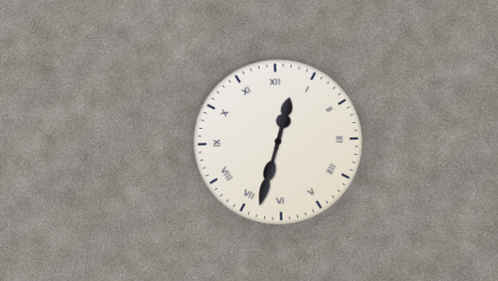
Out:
12 h 33 min
